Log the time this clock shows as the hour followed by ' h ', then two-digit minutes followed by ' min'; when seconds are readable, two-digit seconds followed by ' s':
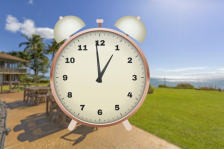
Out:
12 h 59 min
